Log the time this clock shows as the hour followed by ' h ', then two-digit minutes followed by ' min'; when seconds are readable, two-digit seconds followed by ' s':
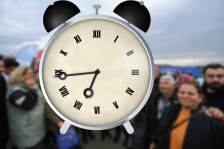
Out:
6 h 44 min
